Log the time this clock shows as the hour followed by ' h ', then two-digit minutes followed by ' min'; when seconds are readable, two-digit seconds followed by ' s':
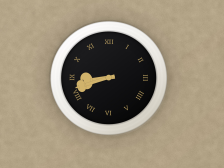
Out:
8 h 42 min
